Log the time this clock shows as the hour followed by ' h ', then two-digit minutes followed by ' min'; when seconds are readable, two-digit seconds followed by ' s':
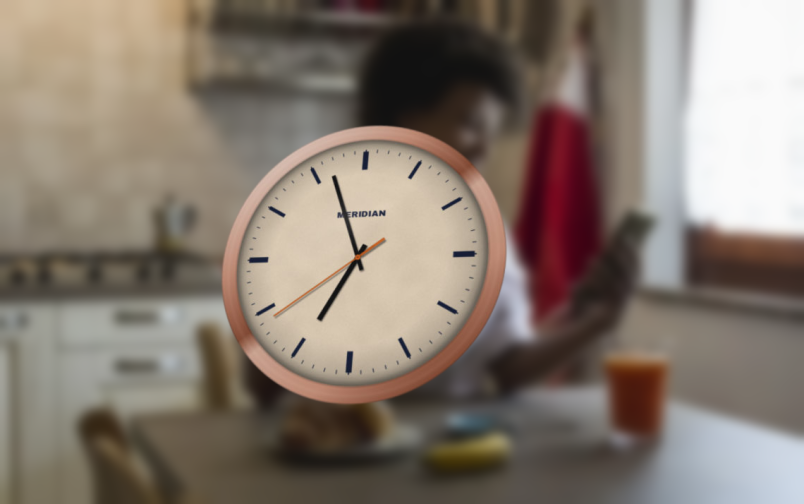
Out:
6 h 56 min 39 s
